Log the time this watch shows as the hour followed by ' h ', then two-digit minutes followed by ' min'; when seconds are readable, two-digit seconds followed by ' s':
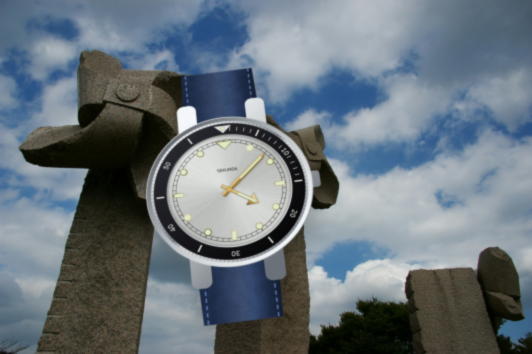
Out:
4 h 08 min
